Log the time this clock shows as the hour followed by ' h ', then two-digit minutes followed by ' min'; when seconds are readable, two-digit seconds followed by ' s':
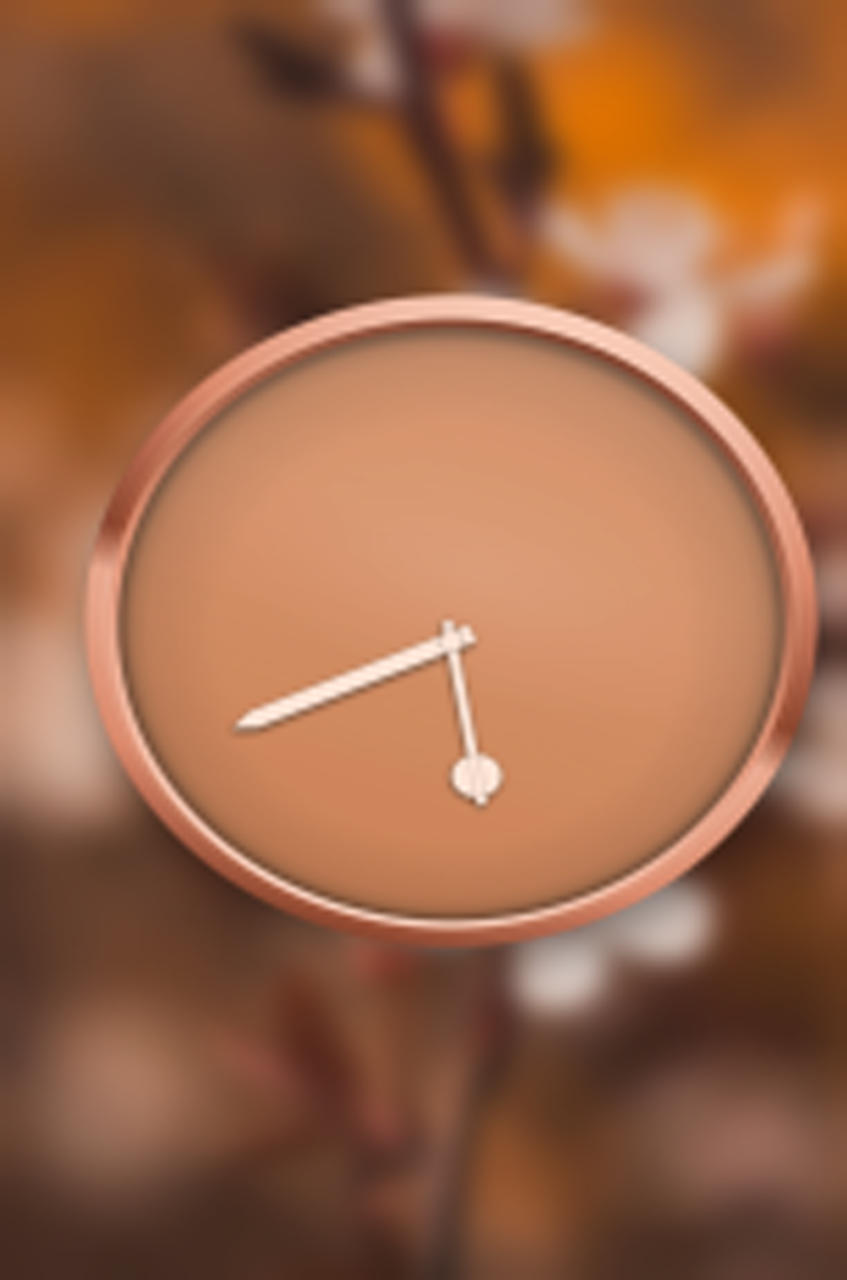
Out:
5 h 41 min
